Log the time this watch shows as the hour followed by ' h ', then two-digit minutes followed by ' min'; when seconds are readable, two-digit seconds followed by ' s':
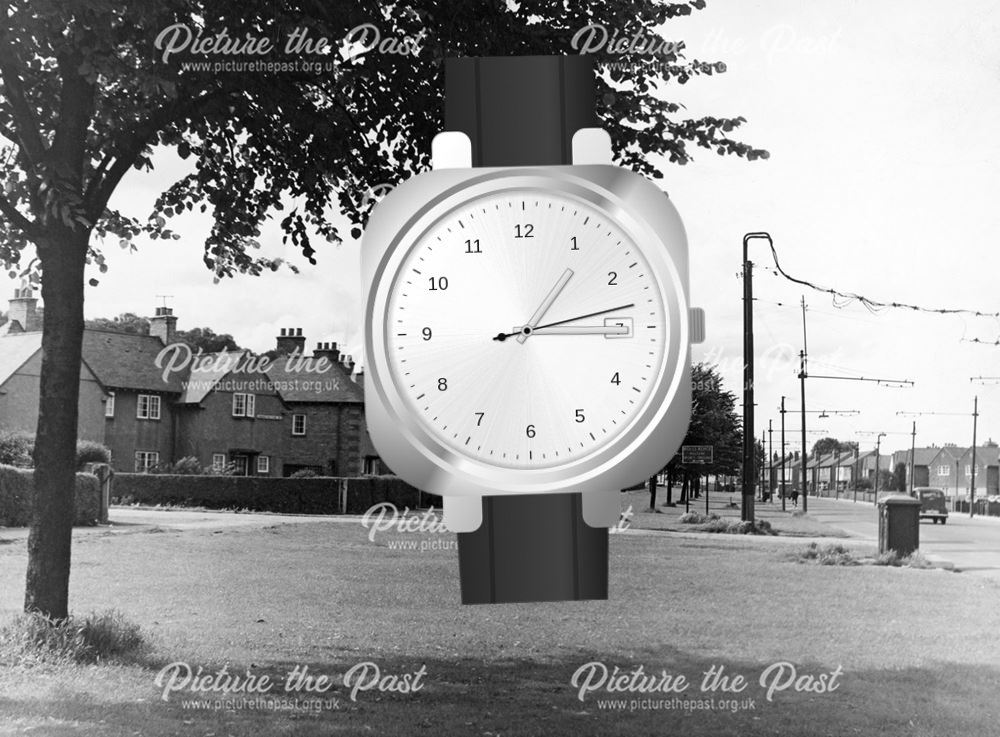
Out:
1 h 15 min 13 s
